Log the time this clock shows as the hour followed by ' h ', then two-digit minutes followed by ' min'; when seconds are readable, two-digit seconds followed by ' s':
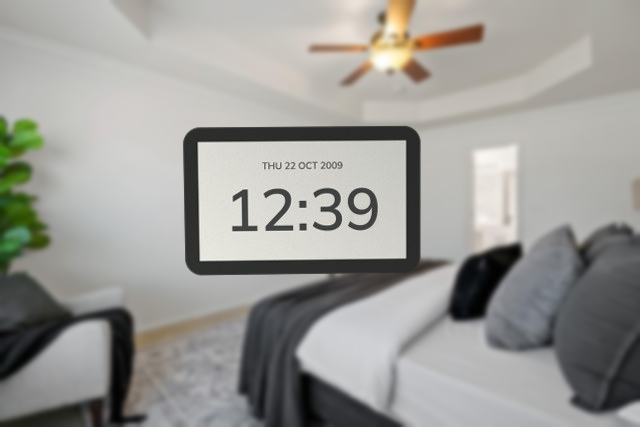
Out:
12 h 39 min
